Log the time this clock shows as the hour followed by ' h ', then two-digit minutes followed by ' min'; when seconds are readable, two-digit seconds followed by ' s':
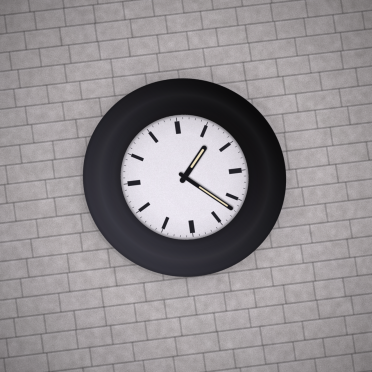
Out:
1 h 22 min
